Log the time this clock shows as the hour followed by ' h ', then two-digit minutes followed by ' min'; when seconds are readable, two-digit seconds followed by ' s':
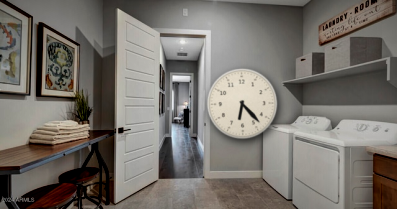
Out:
6 h 23 min
